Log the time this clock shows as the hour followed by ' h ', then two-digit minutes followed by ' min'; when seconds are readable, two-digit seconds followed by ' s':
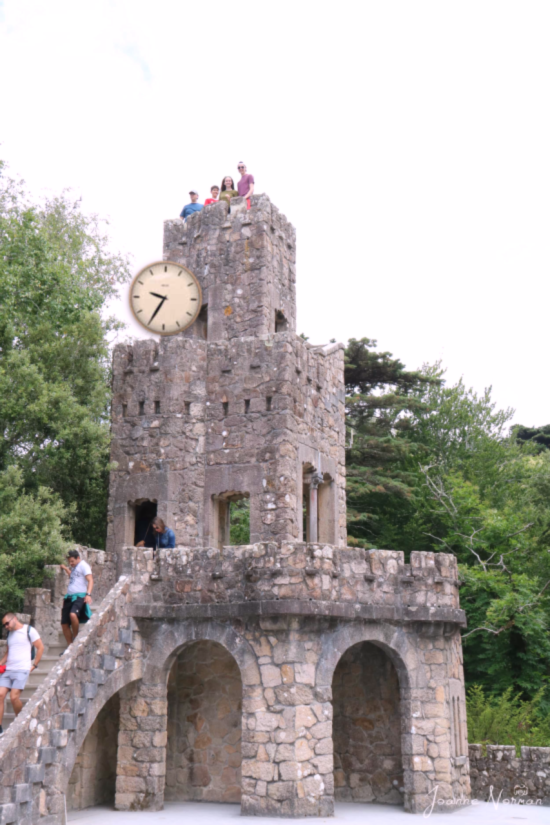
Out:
9 h 35 min
